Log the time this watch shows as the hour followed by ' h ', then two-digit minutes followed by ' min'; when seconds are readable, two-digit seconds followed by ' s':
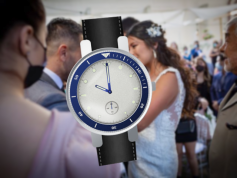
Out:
10 h 00 min
